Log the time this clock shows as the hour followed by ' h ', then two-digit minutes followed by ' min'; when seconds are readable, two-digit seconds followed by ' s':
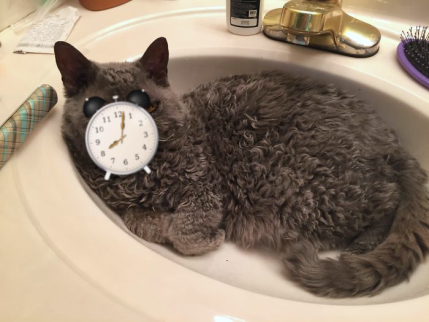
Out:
8 h 02 min
